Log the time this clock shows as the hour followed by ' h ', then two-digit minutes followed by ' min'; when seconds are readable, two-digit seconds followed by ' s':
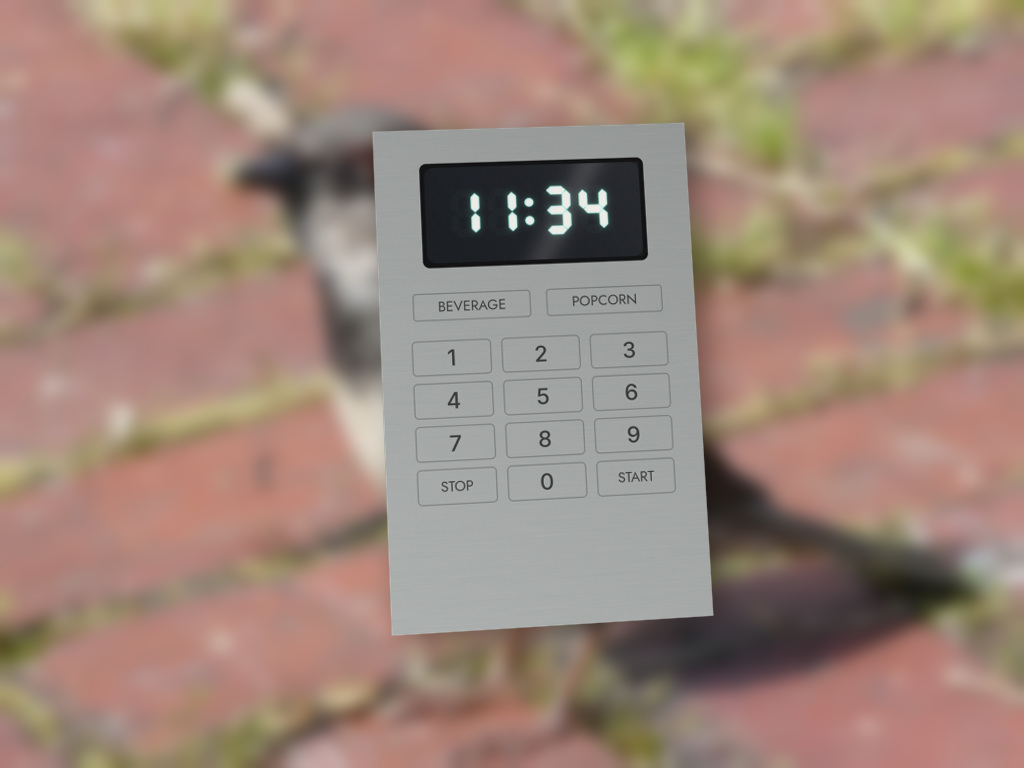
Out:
11 h 34 min
